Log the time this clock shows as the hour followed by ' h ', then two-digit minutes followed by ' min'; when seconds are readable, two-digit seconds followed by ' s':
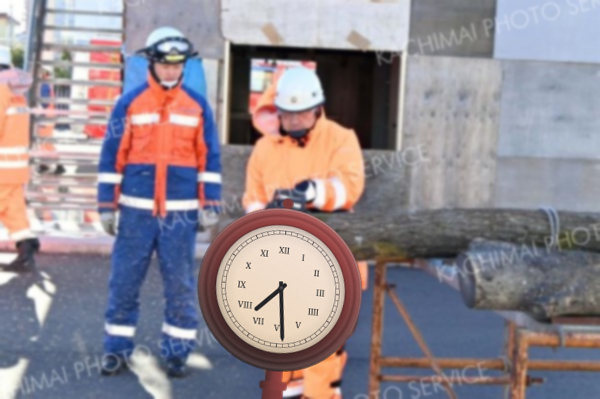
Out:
7 h 29 min
